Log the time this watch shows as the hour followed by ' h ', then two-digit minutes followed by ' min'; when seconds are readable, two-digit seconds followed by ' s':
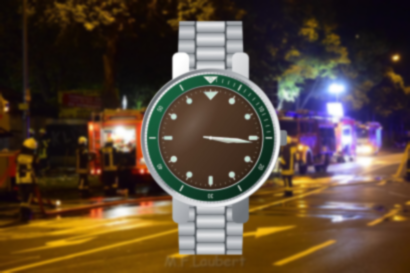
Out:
3 h 16 min
